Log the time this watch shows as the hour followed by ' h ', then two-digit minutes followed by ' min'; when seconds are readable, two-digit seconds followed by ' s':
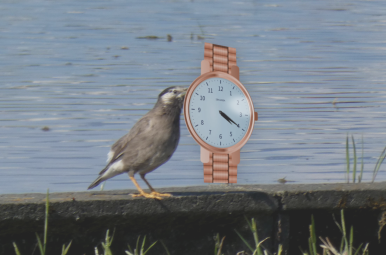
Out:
4 h 20 min
